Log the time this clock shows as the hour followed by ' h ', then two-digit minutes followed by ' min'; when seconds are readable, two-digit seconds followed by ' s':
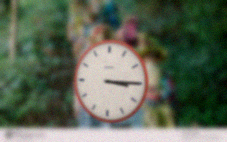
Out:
3 h 15 min
